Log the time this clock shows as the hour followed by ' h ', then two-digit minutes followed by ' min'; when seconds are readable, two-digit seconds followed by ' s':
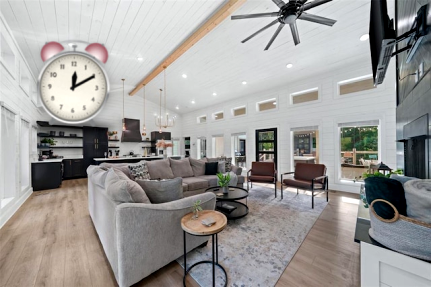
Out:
12 h 10 min
